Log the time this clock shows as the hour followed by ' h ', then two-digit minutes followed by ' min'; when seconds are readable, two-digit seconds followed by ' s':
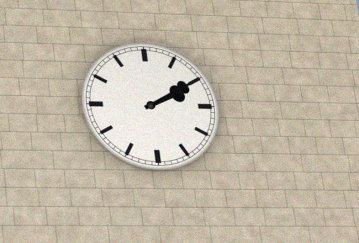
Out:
2 h 10 min
